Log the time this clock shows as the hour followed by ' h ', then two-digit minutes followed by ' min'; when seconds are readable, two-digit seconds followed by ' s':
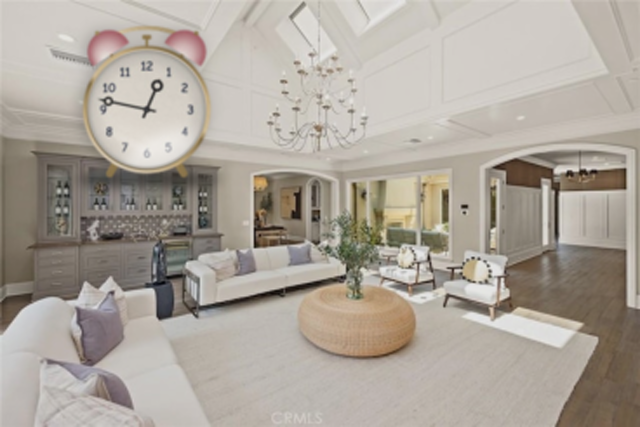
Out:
12 h 47 min
